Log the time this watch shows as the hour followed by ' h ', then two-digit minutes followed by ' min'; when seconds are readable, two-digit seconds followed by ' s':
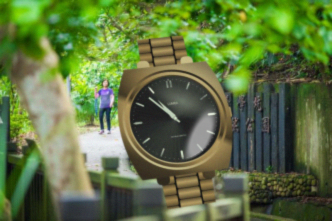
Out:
10 h 53 min
